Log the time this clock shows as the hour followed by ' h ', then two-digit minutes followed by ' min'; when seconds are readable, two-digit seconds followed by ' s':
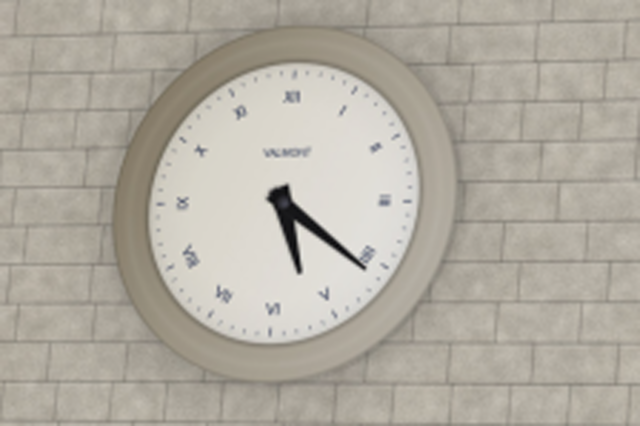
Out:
5 h 21 min
